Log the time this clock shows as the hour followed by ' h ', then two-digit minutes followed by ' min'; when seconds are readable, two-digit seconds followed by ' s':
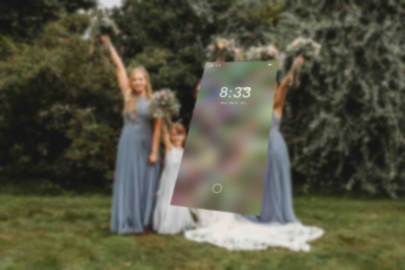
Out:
8 h 33 min
